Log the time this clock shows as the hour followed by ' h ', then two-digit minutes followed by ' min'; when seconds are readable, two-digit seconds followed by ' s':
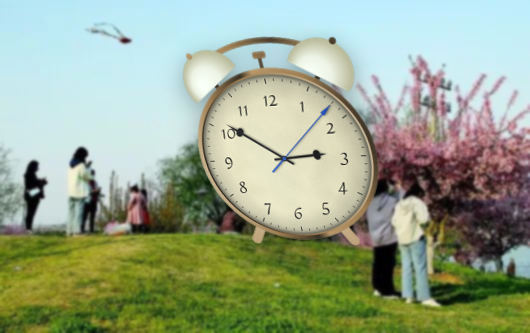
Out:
2 h 51 min 08 s
